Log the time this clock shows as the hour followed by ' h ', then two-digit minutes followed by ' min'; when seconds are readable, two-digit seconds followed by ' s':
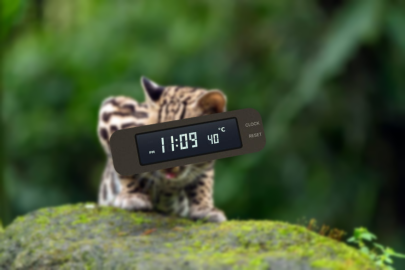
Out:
11 h 09 min
